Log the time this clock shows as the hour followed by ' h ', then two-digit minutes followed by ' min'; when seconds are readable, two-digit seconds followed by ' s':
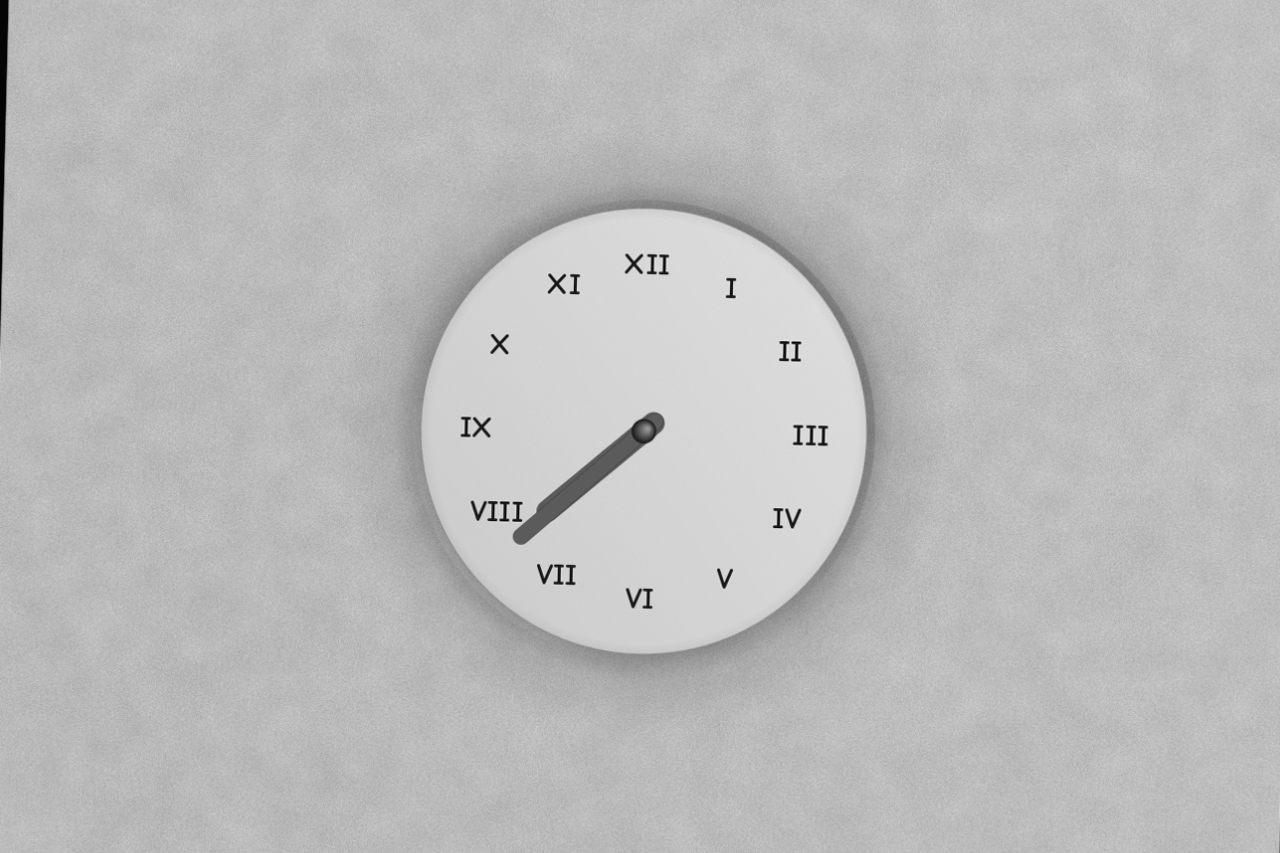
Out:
7 h 38 min
